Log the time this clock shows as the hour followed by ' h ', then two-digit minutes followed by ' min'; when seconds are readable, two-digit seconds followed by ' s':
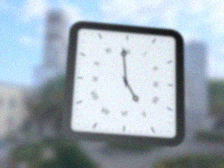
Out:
4 h 59 min
